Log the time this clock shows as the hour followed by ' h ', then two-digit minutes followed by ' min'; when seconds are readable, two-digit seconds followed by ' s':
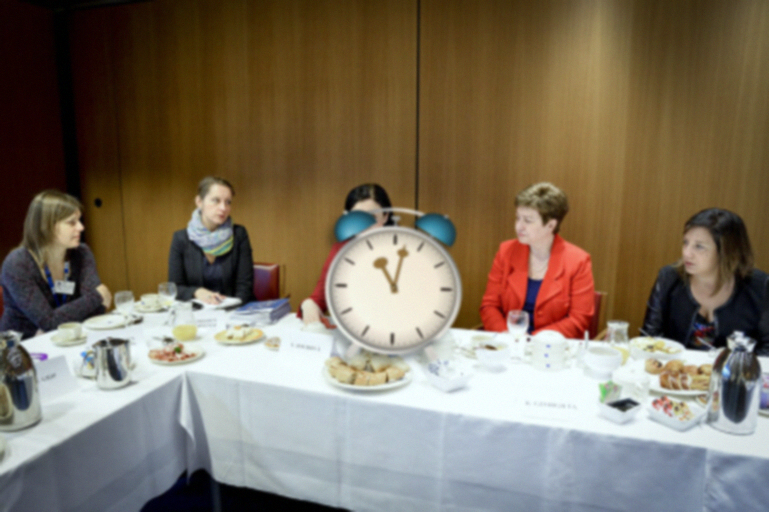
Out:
11 h 02 min
